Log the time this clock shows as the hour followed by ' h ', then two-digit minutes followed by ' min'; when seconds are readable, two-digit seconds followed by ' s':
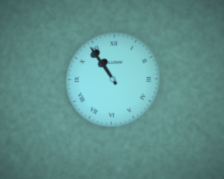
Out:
10 h 54 min
